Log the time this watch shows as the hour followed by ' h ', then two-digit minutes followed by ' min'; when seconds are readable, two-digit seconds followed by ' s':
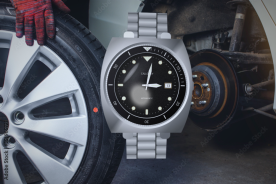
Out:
3 h 02 min
